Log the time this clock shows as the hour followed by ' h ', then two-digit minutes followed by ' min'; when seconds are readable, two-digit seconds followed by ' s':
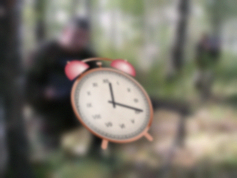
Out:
12 h 19 min
